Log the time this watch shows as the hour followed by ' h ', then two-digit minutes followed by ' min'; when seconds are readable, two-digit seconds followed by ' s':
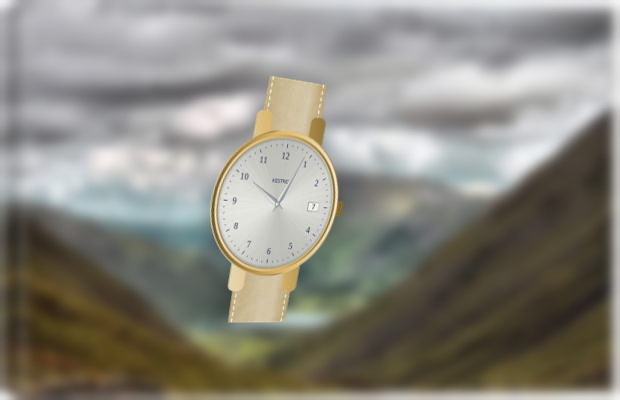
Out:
10 h 04 min
